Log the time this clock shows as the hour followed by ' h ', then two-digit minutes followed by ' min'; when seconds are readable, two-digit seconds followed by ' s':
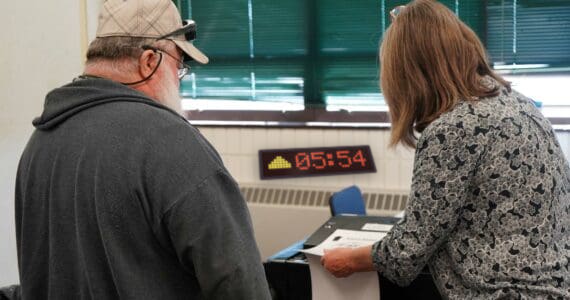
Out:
5 h 54 min
